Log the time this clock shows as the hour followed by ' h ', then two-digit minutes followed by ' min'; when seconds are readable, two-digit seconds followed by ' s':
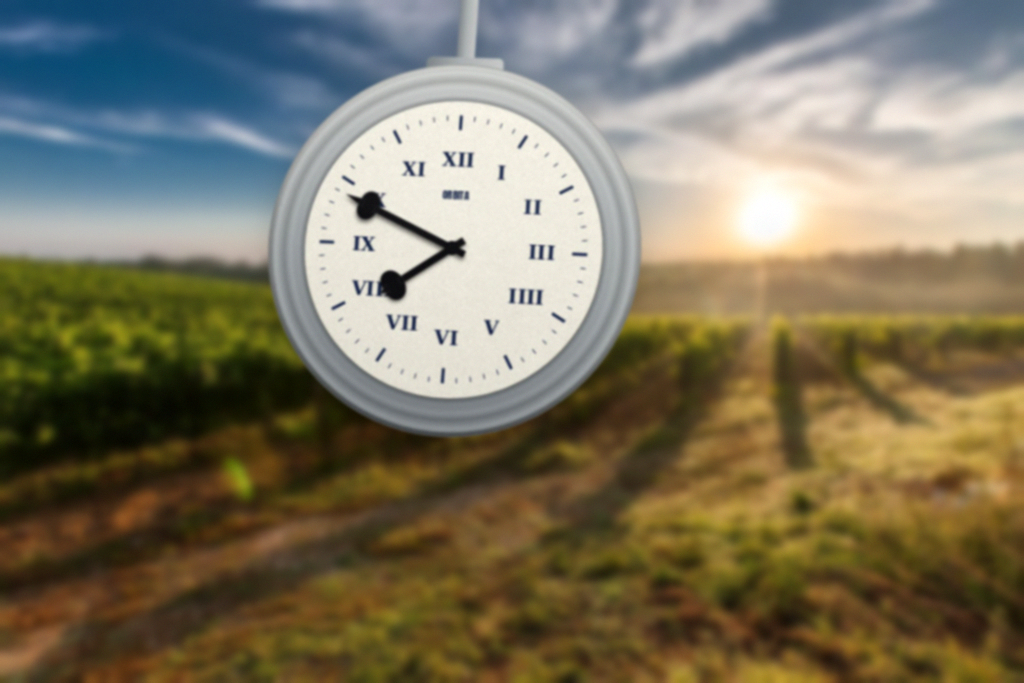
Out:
7 h 49 min
